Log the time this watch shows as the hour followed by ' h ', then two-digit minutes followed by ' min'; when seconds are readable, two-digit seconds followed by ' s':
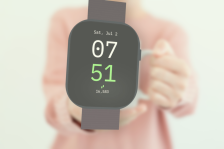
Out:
7 h 51 min
